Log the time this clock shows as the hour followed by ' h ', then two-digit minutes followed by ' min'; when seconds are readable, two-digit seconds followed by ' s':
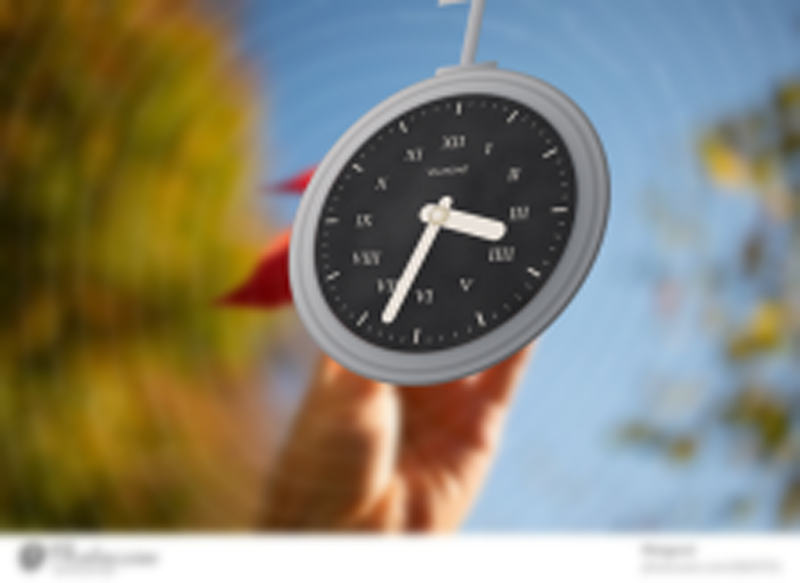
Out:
3 h 33 min
